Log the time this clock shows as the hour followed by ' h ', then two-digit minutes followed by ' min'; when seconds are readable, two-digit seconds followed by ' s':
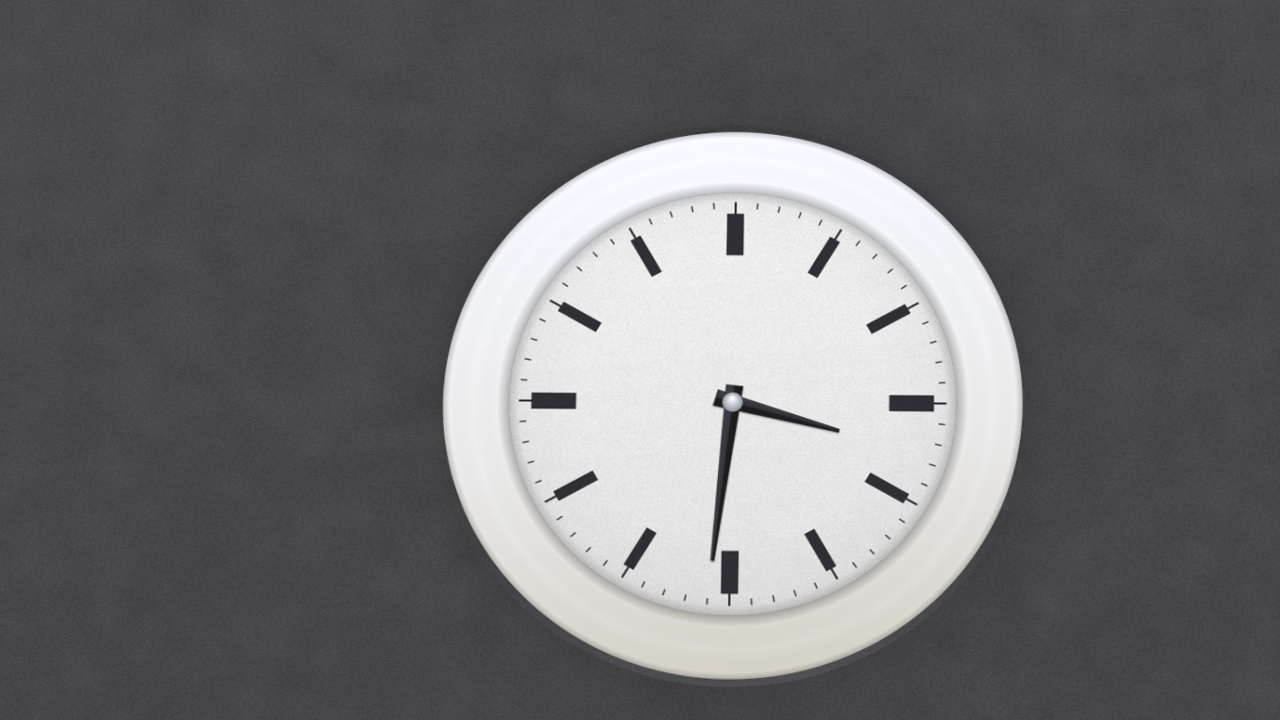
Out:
3 h 31 min
